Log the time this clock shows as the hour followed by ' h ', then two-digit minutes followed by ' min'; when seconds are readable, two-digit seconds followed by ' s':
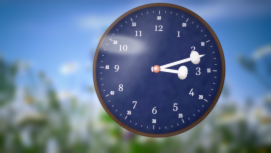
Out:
3 h 12 min
